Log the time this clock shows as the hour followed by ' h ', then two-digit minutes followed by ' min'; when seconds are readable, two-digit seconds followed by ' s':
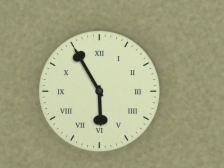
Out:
5 h 55 min
